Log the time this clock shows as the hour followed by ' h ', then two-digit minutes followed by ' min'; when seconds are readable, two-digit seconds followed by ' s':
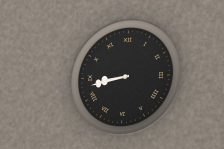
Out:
8 h 43 min
